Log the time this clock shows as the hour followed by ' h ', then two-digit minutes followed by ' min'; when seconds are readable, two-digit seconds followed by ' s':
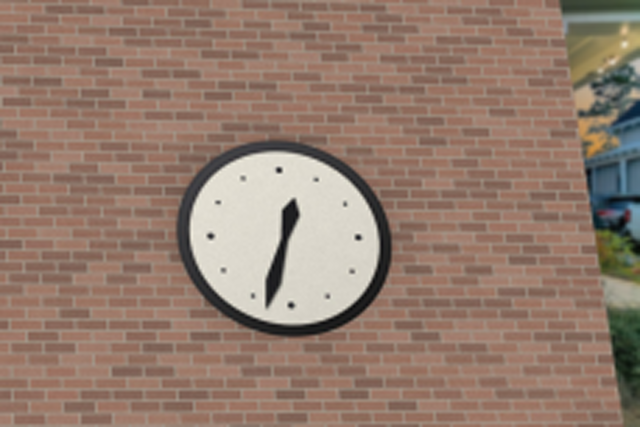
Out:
12 h 33 min
